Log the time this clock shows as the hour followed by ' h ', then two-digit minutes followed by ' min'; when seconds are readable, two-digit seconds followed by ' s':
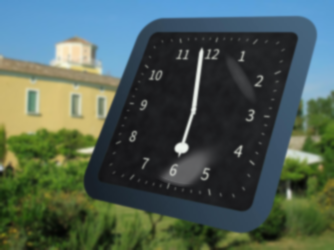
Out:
5 h 58 min
